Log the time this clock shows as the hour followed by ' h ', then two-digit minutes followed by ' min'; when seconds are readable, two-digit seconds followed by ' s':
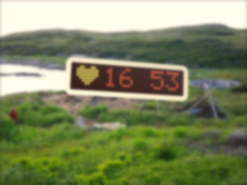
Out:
16 h 53 min
